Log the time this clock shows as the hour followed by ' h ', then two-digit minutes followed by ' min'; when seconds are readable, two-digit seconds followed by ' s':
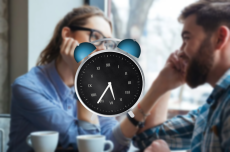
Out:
5 h 36 min
